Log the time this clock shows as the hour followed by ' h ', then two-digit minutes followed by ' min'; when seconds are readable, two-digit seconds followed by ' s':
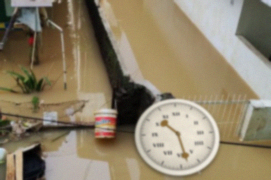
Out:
10 h 28 min
